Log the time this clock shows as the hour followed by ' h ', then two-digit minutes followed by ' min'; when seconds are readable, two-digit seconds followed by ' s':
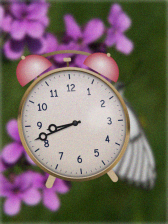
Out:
8 h 42 min
